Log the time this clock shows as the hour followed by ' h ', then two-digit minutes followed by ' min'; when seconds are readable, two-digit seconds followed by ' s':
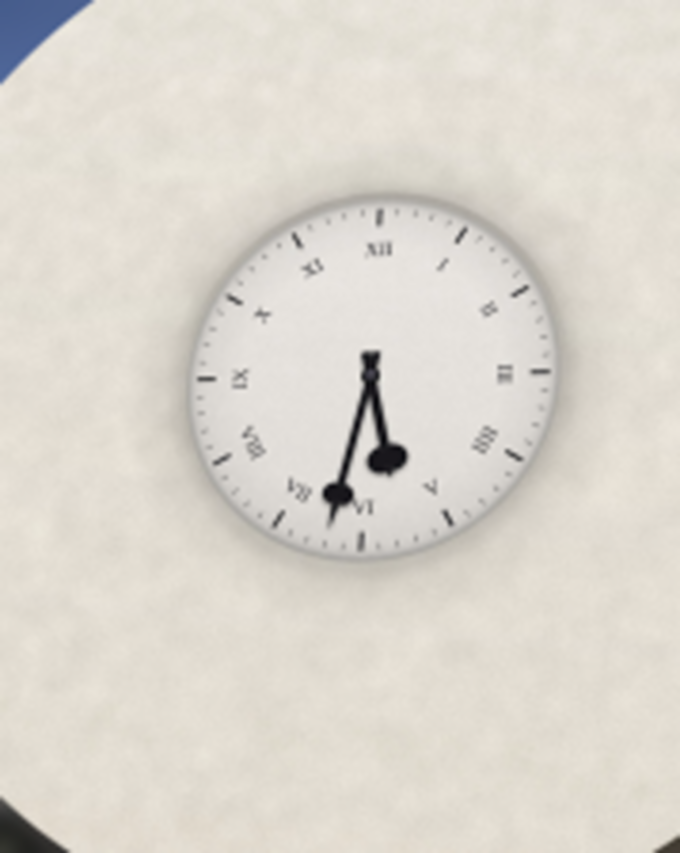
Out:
5 h 32 min
